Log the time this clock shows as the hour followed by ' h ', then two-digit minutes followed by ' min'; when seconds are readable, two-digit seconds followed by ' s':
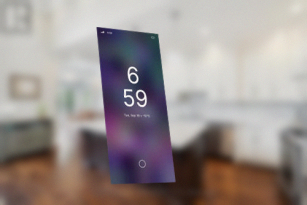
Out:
6 h 59 min
